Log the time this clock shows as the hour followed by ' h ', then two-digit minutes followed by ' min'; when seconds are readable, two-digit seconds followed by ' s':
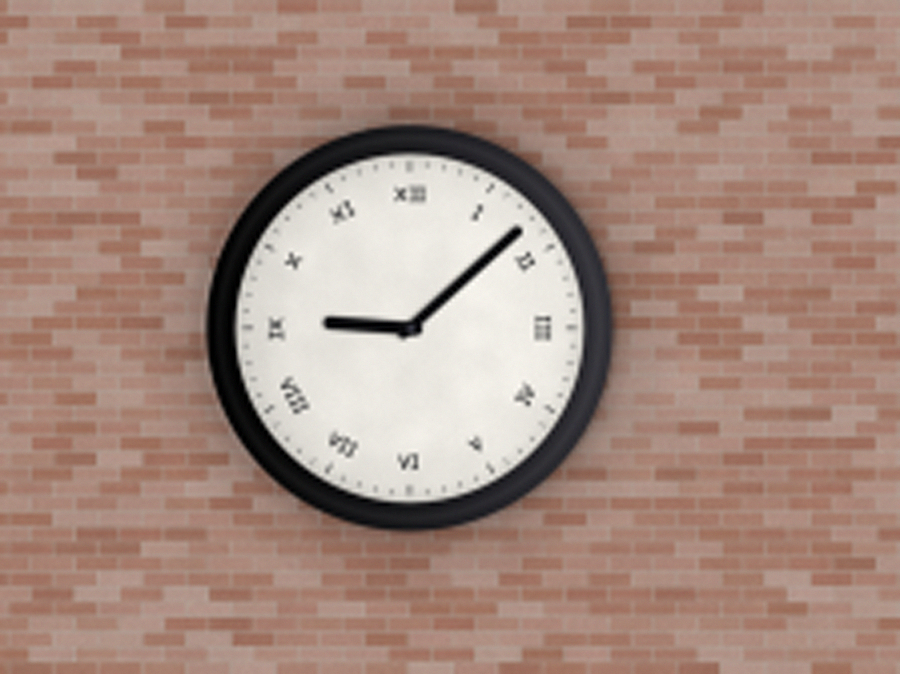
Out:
9 h 08 min
